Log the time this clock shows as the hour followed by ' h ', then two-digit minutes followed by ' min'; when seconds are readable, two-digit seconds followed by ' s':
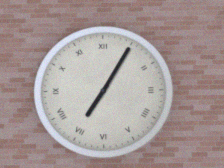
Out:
7 h 05 min
